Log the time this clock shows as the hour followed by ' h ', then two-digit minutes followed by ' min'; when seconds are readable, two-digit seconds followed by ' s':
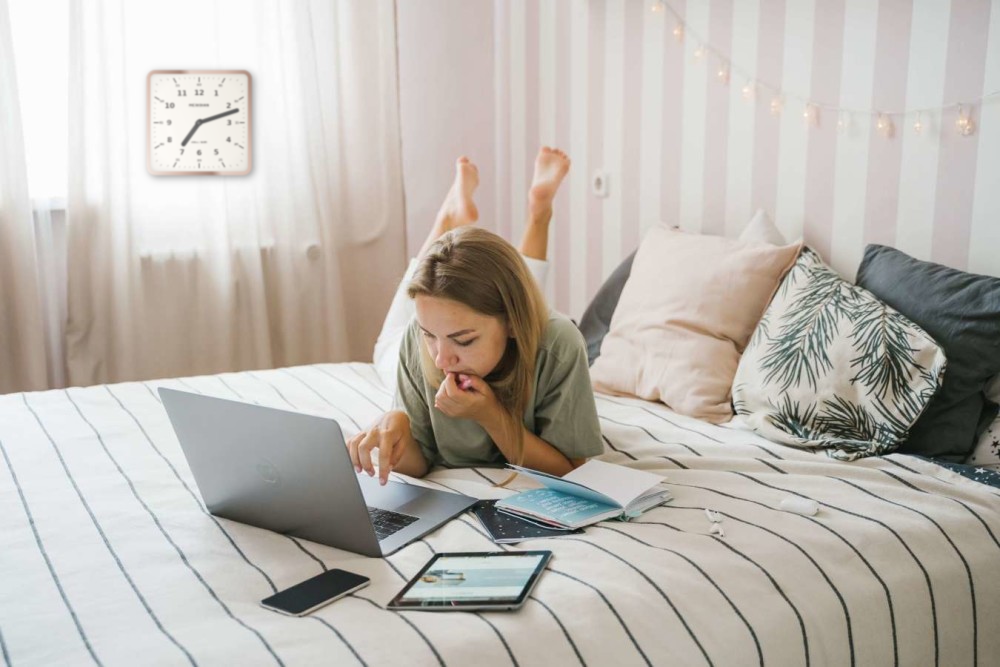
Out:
7 h 12 min
